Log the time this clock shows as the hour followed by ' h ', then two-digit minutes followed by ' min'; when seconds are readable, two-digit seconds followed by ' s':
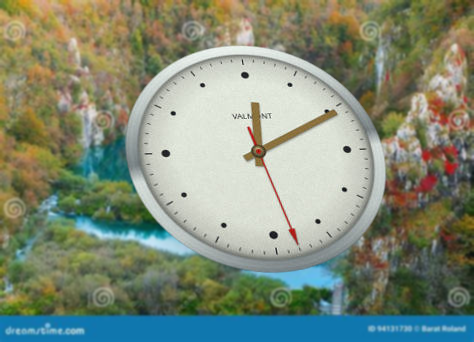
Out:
12 h 10 min 28 s
